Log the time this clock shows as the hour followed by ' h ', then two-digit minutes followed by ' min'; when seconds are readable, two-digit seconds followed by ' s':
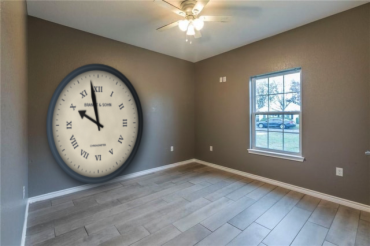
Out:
9 h 58 min
